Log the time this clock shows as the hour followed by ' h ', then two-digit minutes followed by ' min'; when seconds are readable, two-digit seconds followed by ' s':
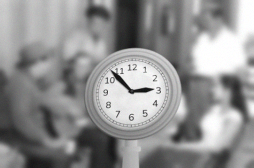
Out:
2 h 53 min
